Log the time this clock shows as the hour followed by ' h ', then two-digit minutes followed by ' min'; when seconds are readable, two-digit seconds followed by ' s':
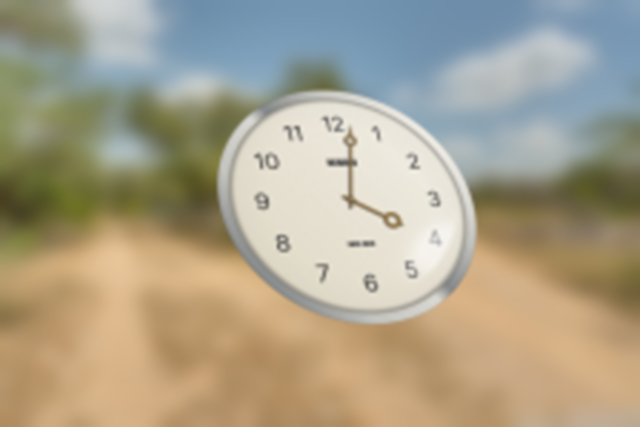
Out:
4 h 02 min
